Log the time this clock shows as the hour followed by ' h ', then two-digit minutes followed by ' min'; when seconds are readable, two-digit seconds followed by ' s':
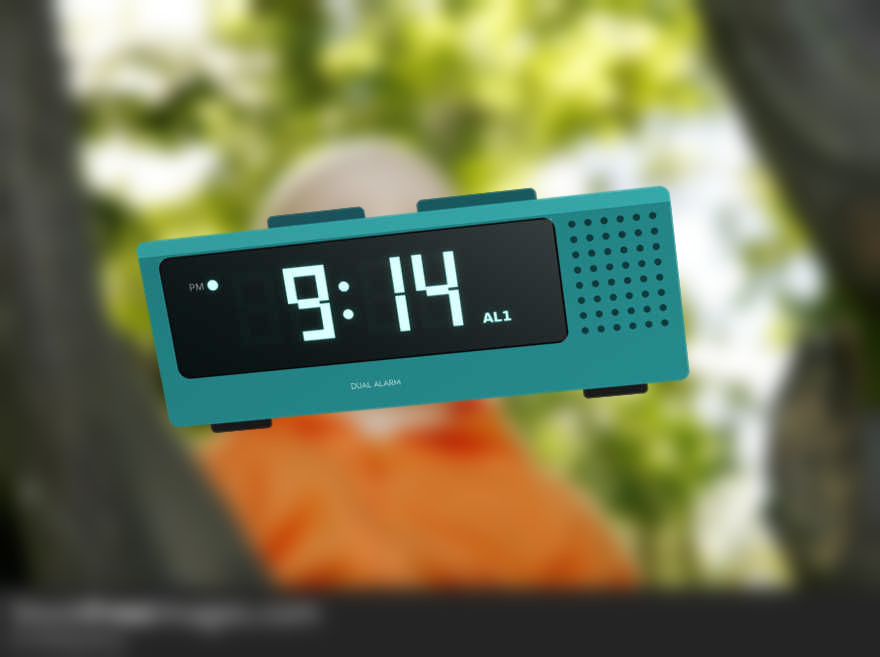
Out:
9 h 14 min
